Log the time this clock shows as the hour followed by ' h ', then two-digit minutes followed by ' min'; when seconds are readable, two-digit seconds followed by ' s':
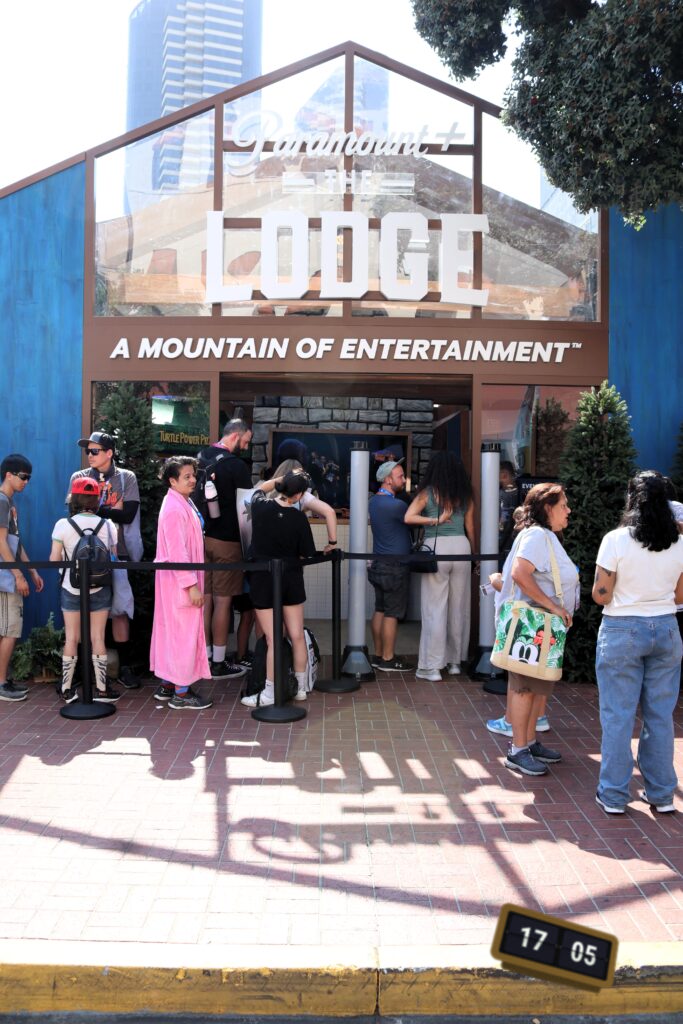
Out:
17 h 05 min
